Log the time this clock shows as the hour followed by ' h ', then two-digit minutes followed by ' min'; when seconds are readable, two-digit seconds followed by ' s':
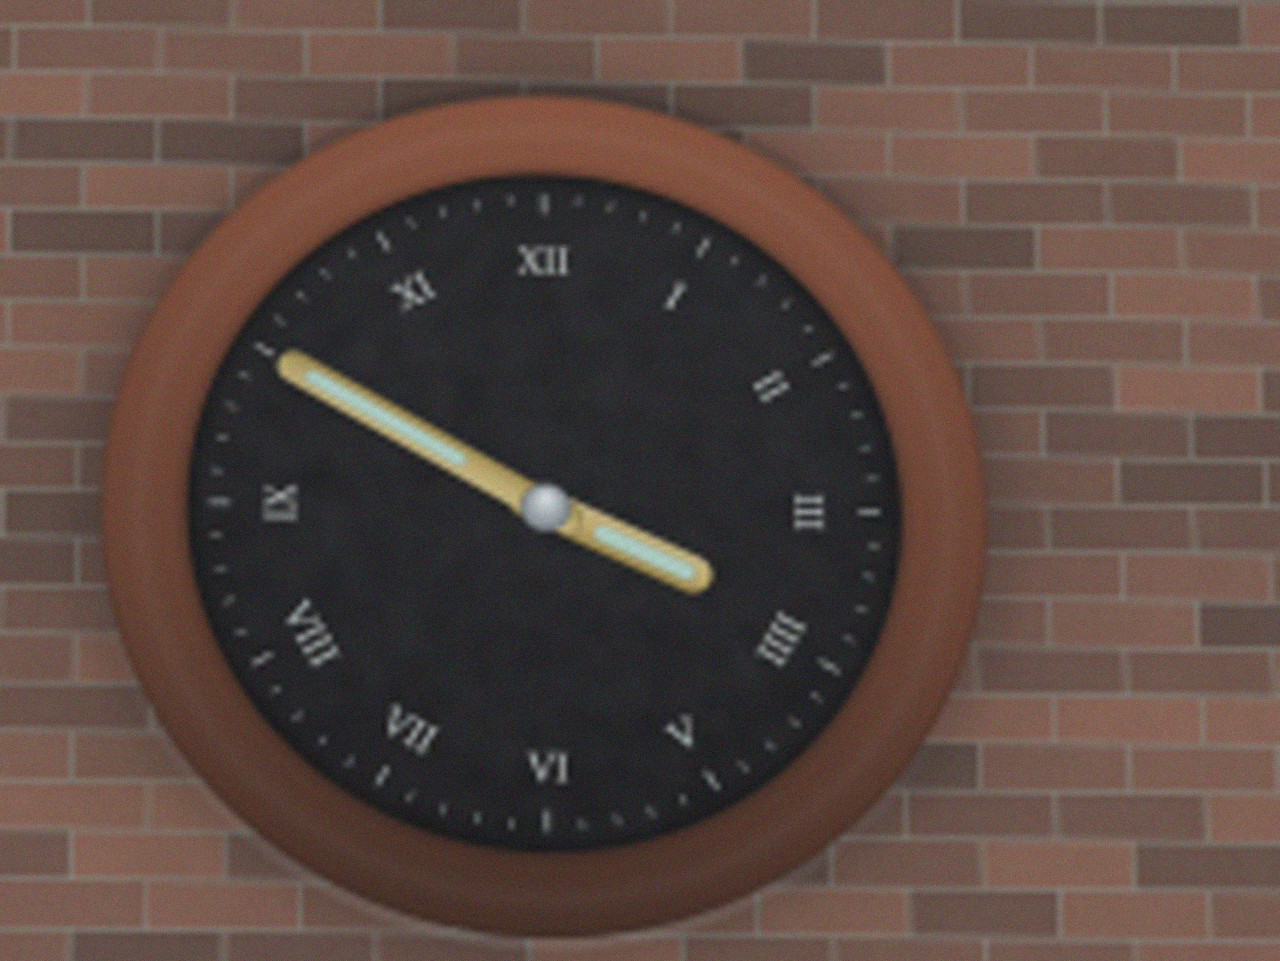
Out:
3 h 50 min
